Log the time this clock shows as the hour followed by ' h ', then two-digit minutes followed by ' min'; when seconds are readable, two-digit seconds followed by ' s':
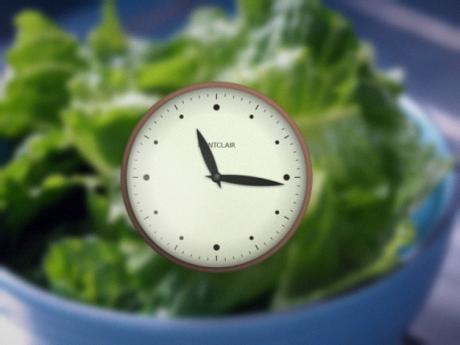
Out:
11 h 16 min
